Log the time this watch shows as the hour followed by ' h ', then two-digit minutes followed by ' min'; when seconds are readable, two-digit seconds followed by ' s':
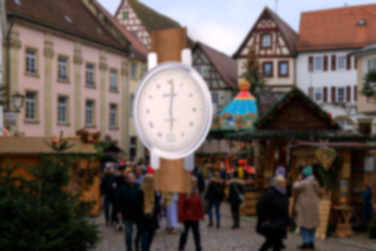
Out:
6 h 01 min
